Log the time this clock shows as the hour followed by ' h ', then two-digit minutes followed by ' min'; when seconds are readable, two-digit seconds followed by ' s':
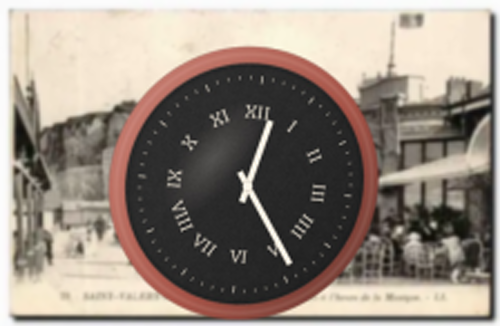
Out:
12 h 24 min
